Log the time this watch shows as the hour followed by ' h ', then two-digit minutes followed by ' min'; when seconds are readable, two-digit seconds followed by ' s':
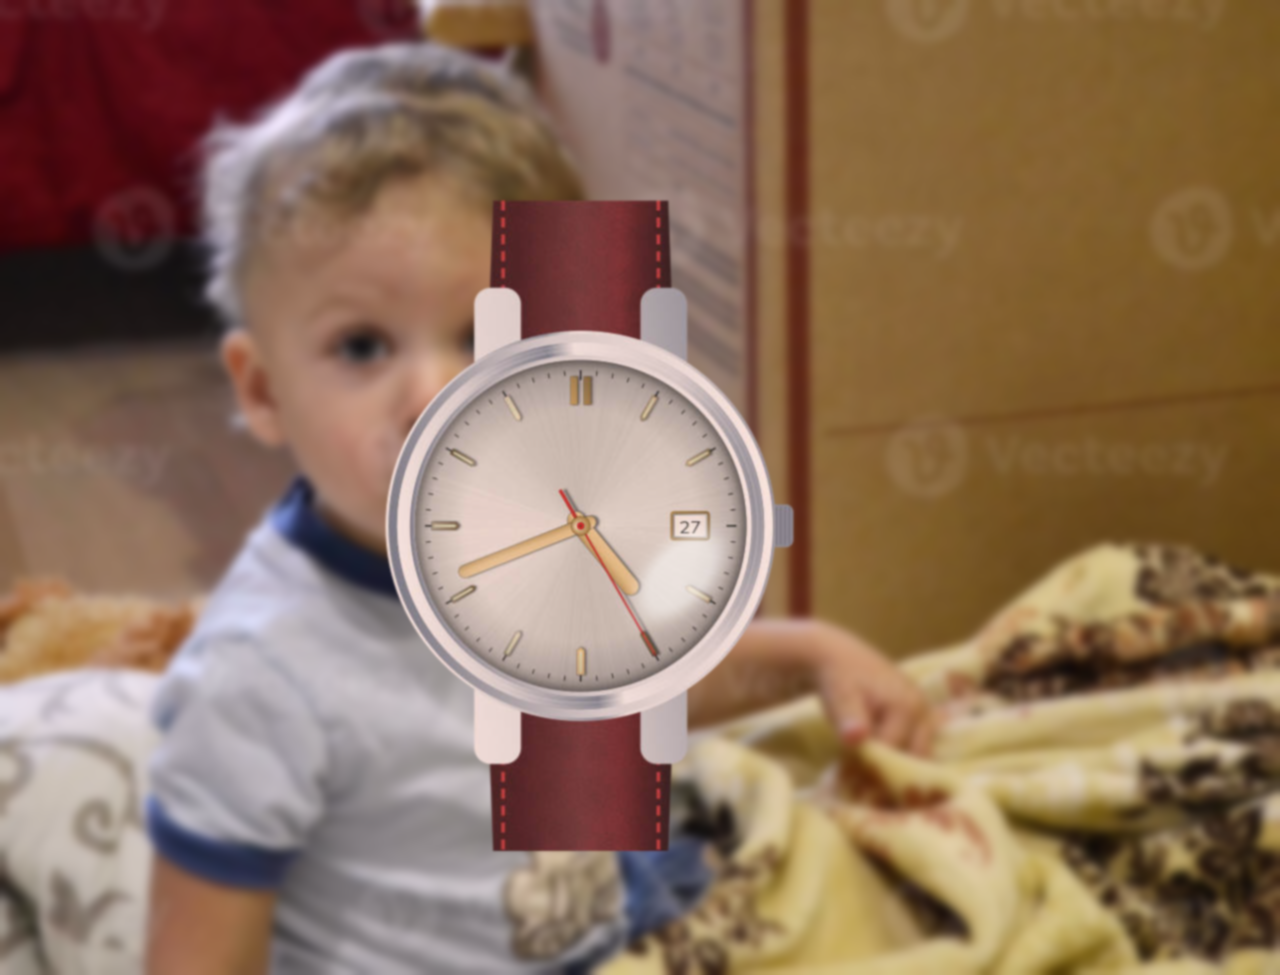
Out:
4 h 41 min 25 s
